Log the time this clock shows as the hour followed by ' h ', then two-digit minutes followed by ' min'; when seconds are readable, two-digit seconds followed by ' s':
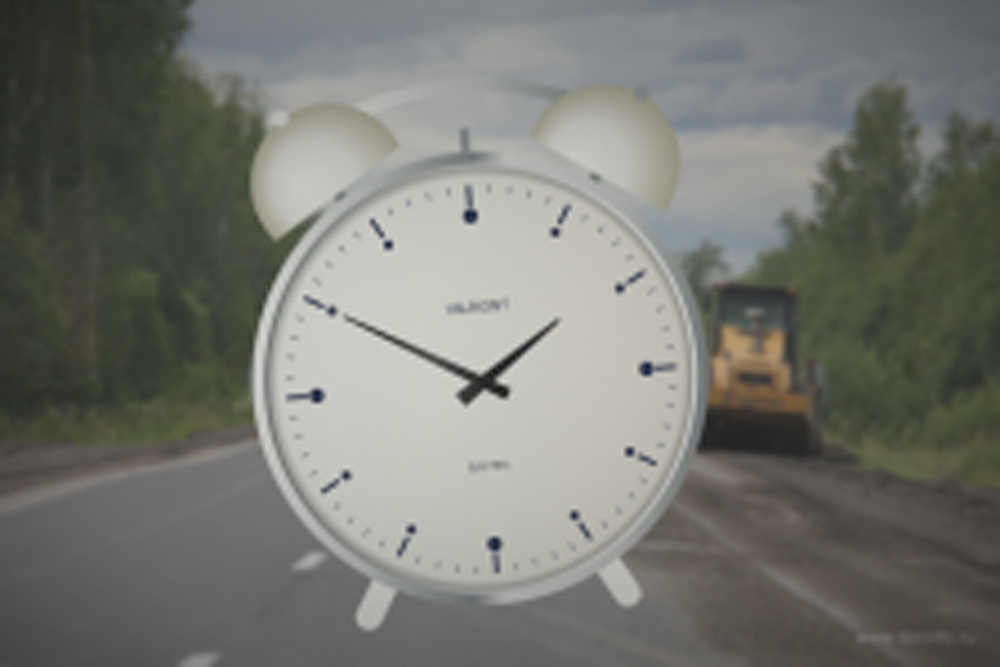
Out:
1 h 50 min
